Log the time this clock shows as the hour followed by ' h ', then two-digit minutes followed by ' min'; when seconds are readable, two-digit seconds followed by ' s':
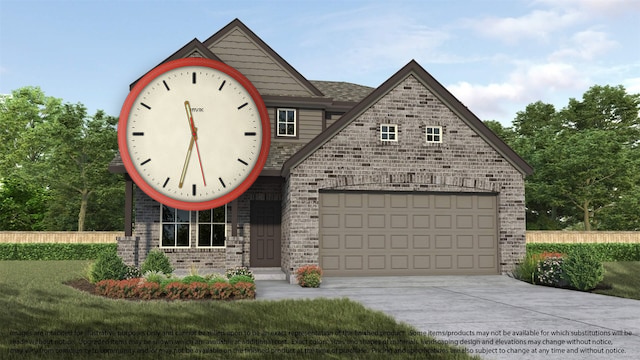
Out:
11 h 32 min 28 s
